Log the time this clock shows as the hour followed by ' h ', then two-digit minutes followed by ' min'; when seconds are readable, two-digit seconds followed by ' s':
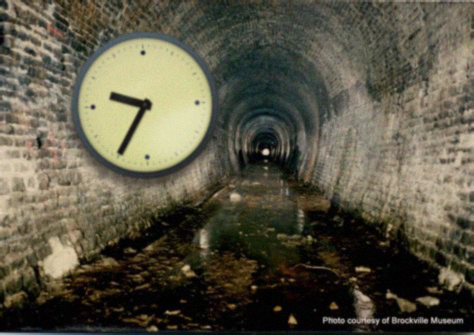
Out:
9 h 35 min
